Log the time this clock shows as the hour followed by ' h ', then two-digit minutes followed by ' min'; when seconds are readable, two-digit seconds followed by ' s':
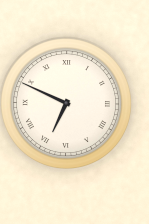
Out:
6 h 49 min
